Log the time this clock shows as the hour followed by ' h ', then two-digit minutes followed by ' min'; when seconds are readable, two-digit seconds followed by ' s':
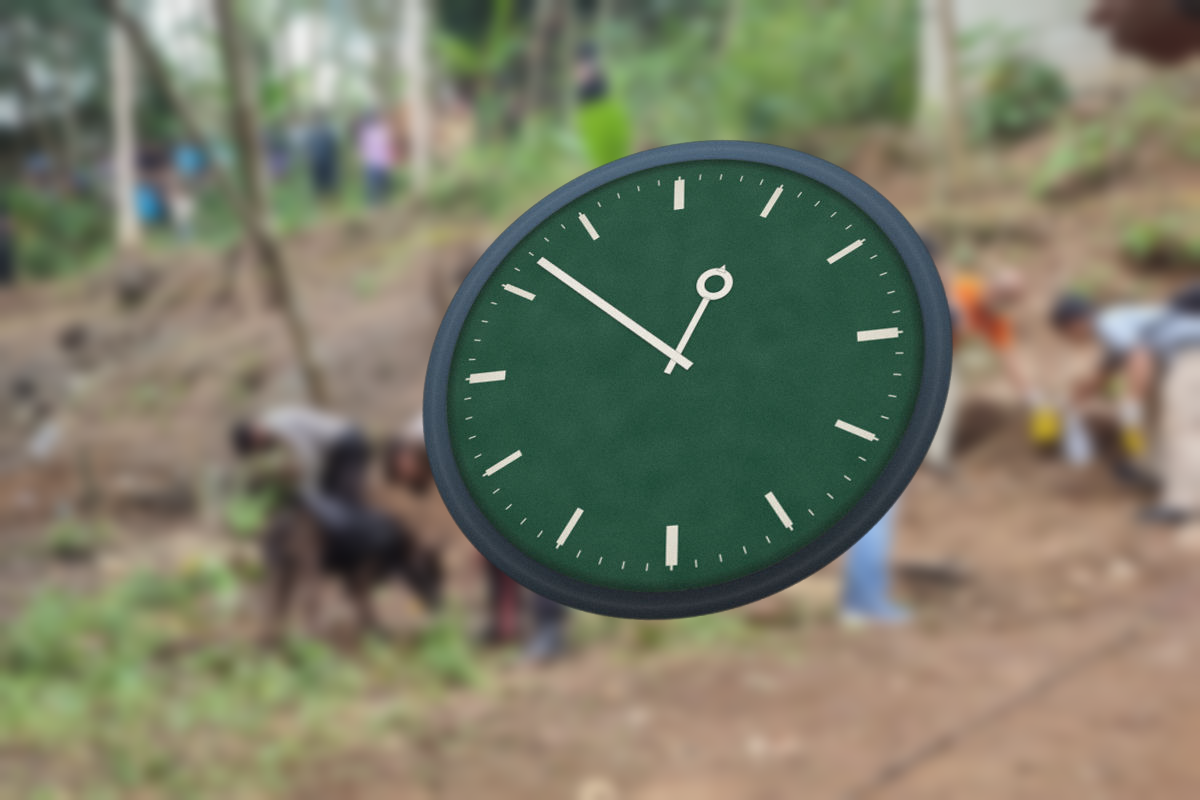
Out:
12 h 52 min
